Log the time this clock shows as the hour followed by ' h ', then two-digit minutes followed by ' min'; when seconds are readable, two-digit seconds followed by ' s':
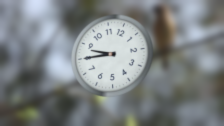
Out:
8 h 40 min
